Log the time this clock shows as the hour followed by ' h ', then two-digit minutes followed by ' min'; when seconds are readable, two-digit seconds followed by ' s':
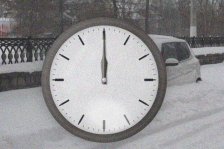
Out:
12 h 00 min
